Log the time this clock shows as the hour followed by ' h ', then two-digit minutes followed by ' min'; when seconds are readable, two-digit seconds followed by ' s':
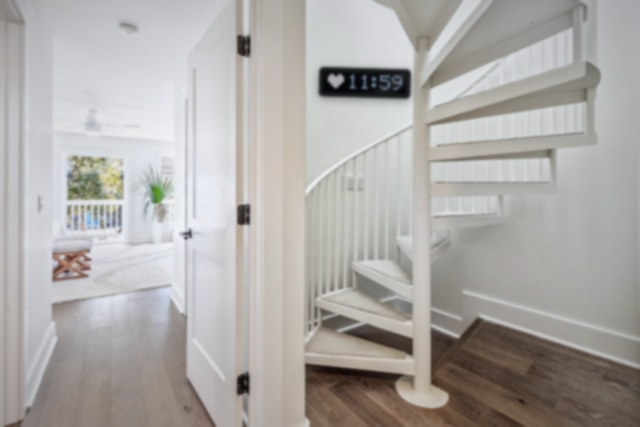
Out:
11 h 59 min
